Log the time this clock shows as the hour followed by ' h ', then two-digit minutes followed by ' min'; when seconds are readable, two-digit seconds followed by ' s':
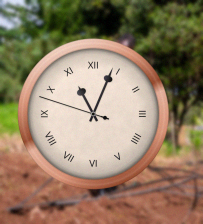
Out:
11 h 03 min 48 s
